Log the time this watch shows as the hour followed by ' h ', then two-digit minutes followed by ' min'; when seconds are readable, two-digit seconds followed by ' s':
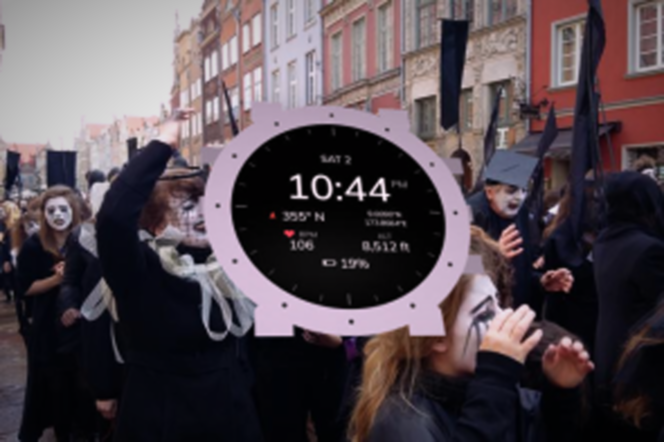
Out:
10 h 44 min
